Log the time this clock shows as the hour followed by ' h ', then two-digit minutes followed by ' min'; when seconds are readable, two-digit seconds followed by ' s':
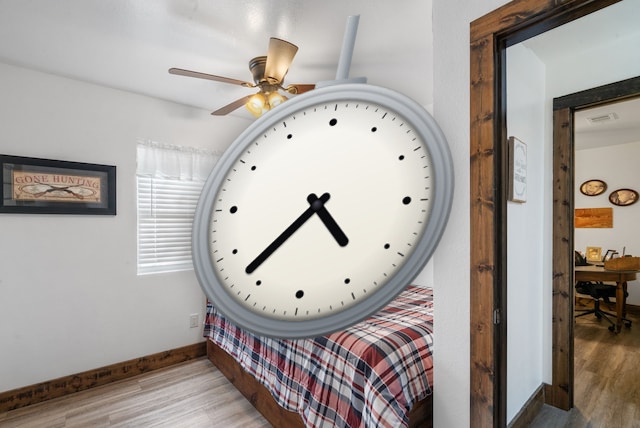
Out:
4 h 37 min
